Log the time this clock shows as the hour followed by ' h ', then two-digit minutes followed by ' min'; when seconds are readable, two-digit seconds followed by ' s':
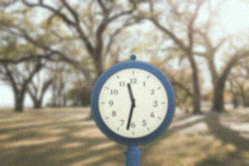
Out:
11 h 32 min
